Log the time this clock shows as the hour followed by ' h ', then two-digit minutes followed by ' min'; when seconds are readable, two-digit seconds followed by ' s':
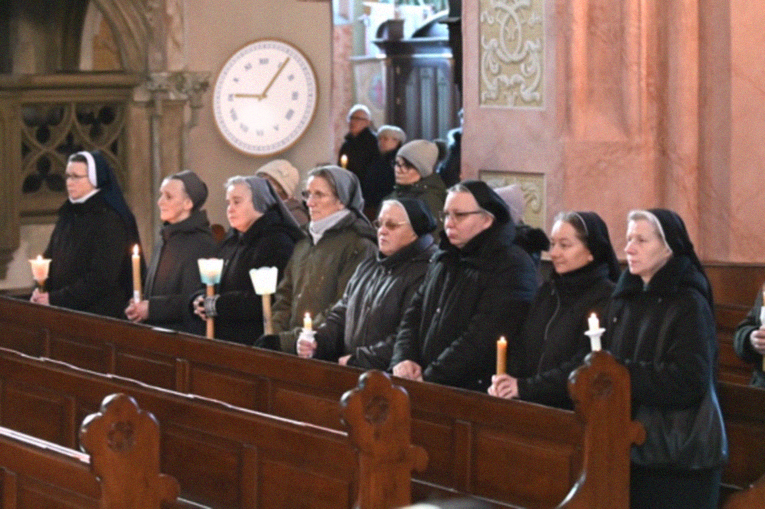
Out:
9 h 06 min
